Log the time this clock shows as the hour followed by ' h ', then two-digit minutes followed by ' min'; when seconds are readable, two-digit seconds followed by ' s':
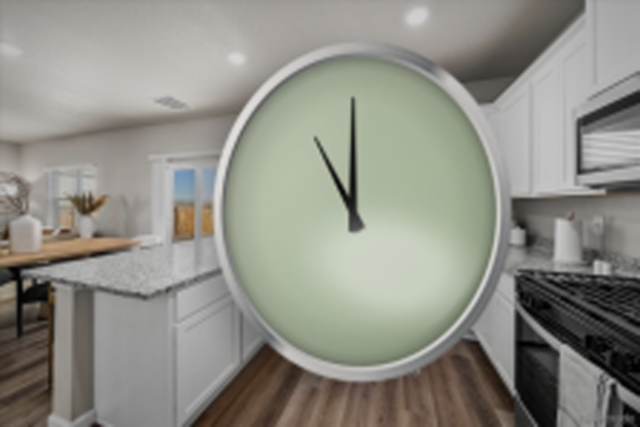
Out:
11 h 00 min
